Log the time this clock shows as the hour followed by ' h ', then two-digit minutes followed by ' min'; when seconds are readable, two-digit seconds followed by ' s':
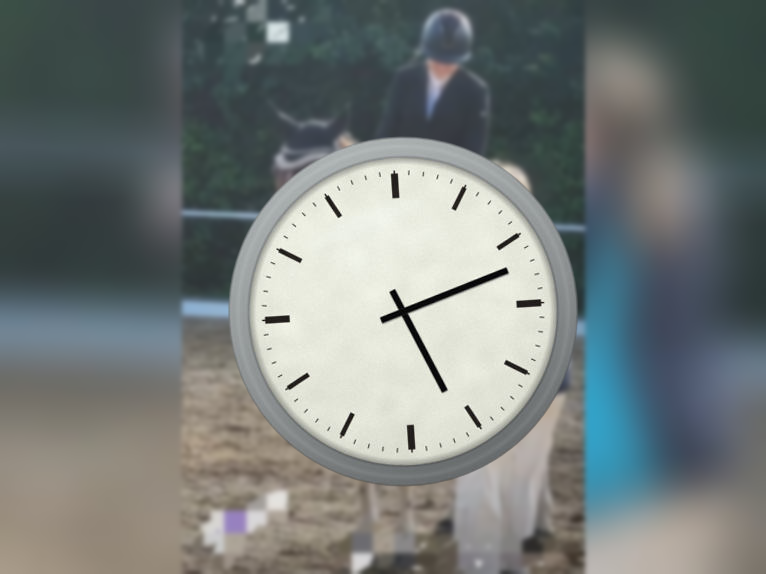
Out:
5 h 12 min
